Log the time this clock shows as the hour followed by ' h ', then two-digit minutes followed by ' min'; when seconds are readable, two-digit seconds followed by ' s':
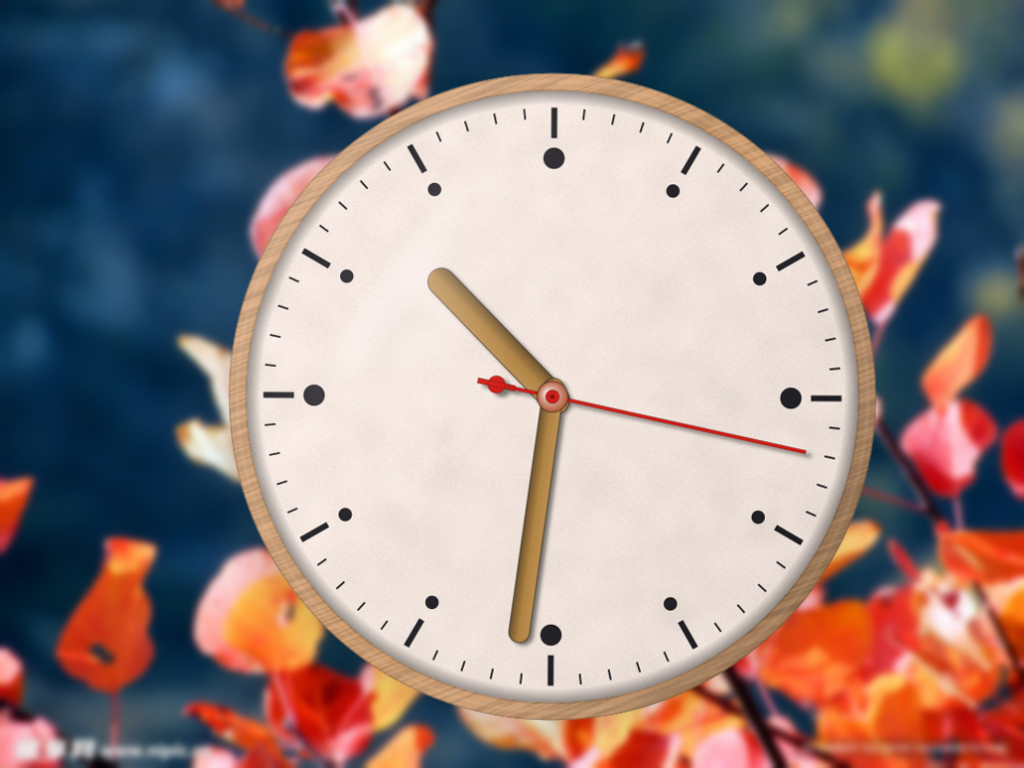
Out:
10 h 31 min 17 s
